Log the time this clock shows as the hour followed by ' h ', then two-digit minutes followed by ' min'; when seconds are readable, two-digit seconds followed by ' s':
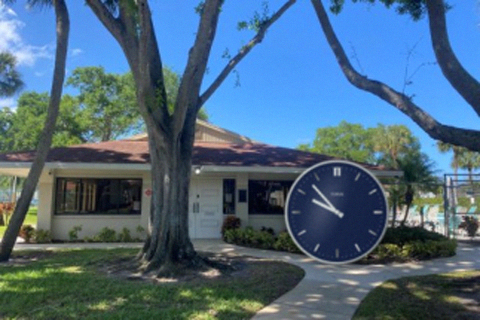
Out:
9 h 53 min
